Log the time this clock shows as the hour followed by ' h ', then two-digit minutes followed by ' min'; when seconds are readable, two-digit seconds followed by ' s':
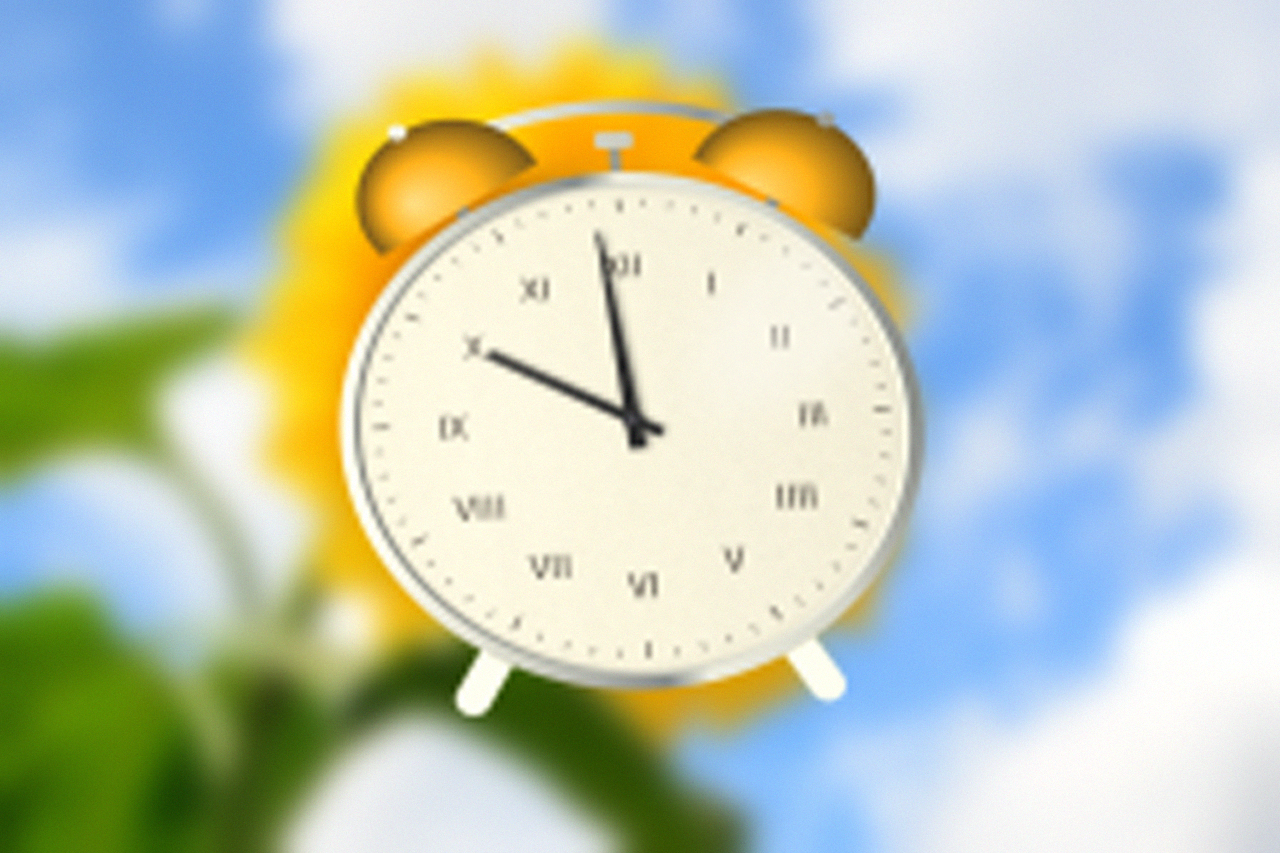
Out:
9 h 59 min
